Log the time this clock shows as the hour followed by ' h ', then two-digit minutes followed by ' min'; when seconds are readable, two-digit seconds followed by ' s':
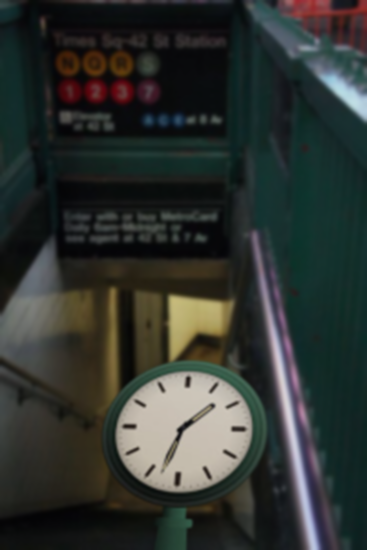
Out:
1 h 33 min
